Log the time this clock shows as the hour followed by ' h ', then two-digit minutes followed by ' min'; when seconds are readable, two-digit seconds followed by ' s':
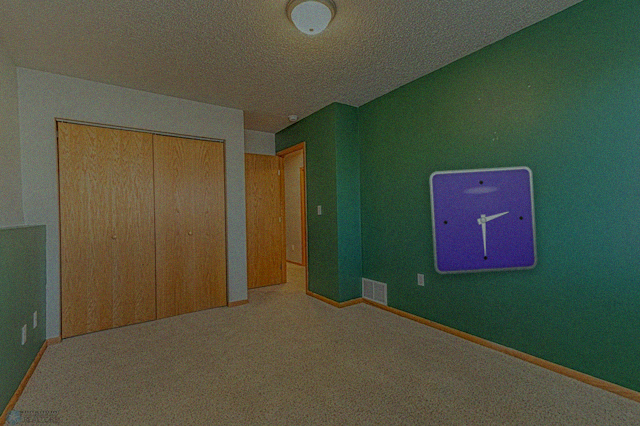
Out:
2 h 30 min
